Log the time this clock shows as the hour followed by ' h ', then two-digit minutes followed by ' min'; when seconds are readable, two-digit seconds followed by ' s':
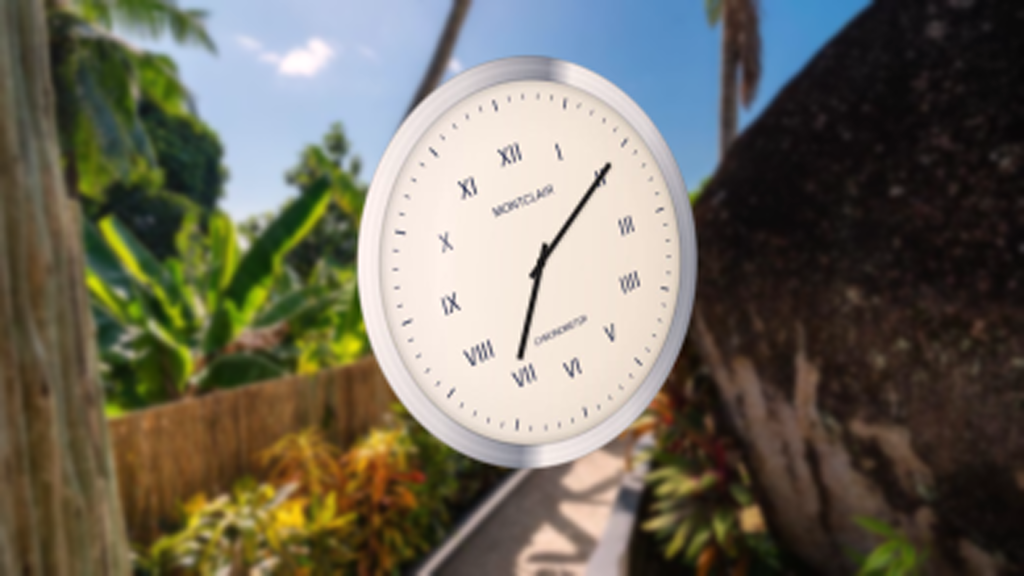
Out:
7 h 10 min
